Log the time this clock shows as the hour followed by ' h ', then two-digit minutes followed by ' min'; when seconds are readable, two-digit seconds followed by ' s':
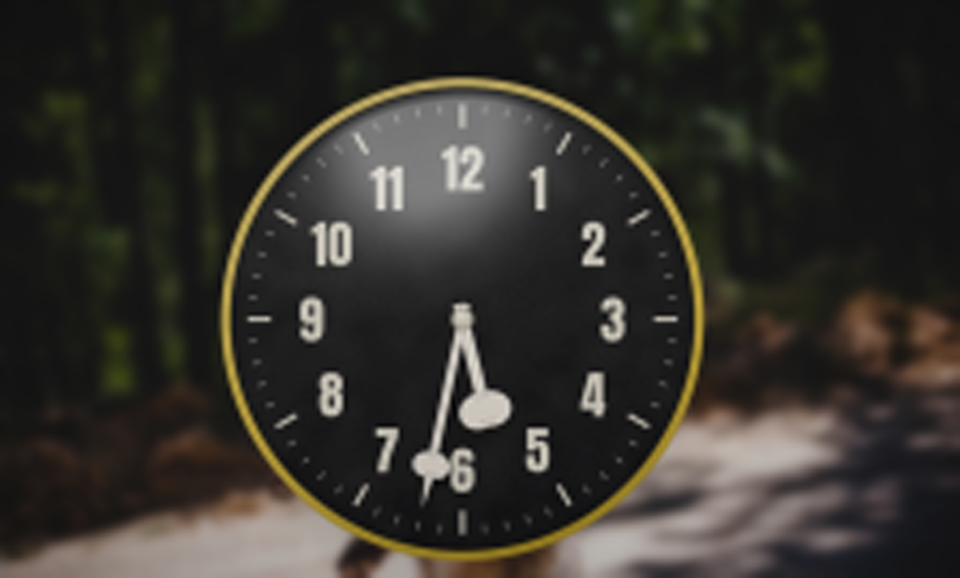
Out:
5 h 32 min
